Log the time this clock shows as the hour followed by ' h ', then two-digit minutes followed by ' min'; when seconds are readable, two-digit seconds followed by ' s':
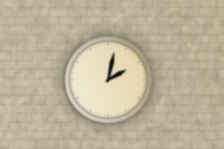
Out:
2 h 02 min
